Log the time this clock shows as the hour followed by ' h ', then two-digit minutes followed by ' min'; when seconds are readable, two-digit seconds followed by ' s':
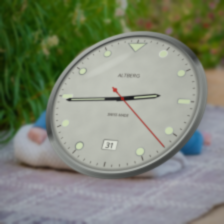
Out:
2 h 44 min 22 s
